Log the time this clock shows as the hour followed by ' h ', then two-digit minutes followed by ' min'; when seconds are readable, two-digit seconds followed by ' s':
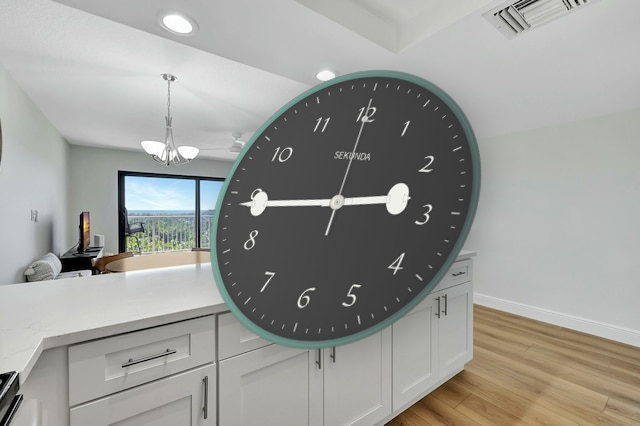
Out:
2 h 44 min 00 s
